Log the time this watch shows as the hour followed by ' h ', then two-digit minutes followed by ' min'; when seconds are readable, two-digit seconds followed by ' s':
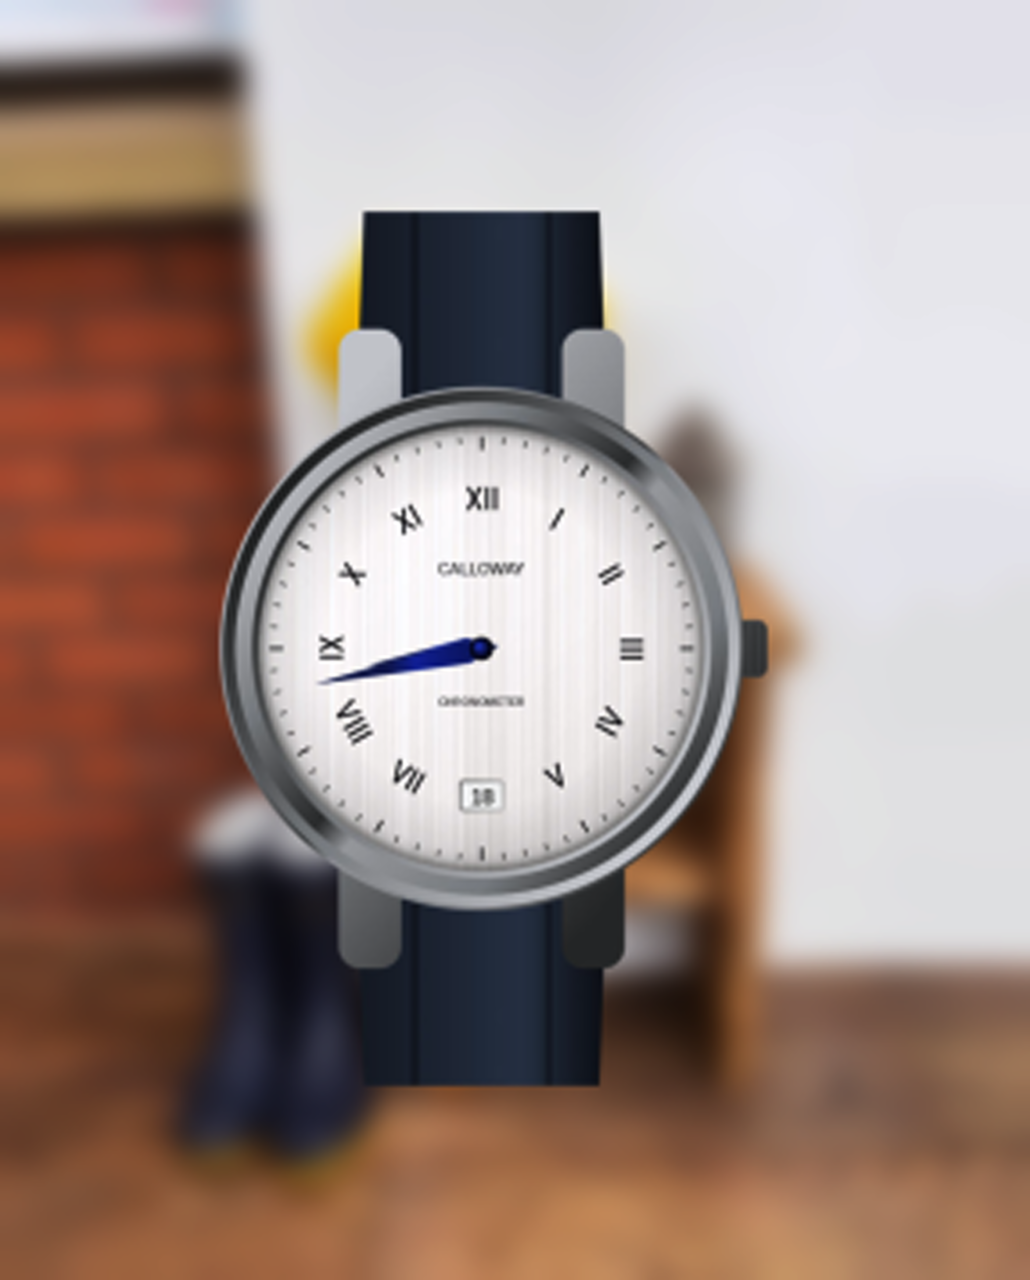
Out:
8 h 43 min
